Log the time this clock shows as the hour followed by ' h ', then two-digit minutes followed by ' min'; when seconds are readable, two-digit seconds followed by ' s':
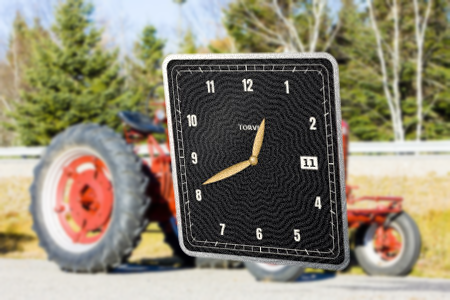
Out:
12 h 41 min
